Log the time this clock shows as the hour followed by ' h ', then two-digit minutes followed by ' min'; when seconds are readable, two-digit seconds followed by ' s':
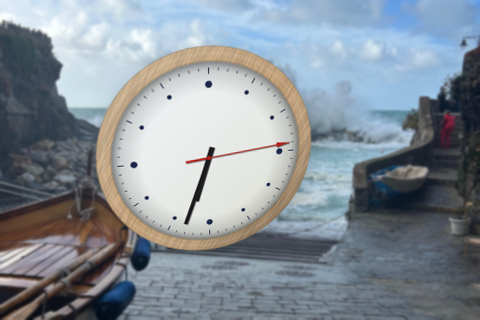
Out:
6 h 33 min 14 s
